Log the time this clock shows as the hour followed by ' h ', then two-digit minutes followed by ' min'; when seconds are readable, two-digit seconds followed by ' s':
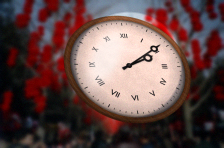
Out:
2 h 09 min
